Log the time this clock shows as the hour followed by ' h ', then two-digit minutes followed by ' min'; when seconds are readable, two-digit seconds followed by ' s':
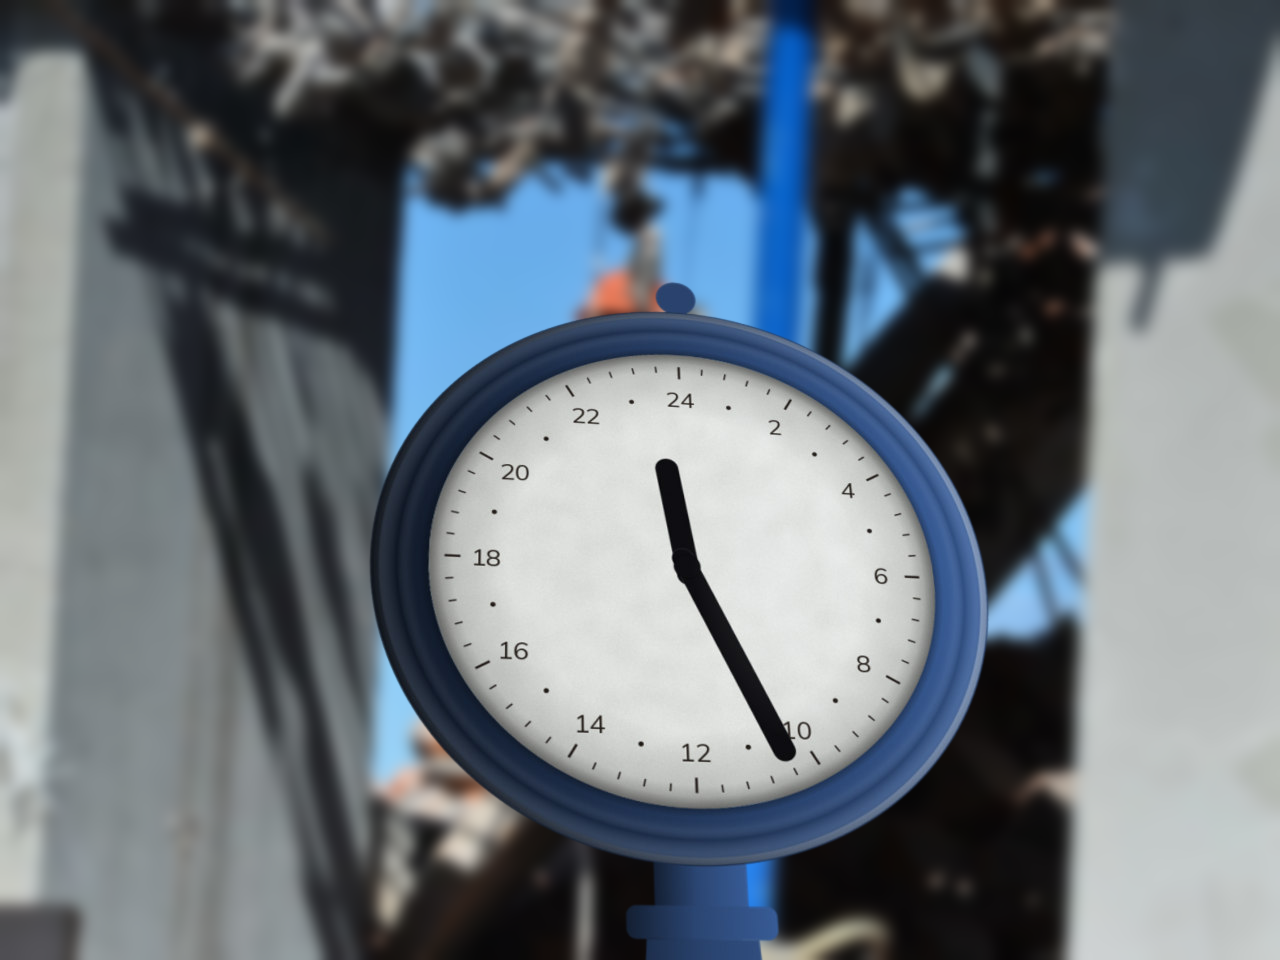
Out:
23 h 26 min
